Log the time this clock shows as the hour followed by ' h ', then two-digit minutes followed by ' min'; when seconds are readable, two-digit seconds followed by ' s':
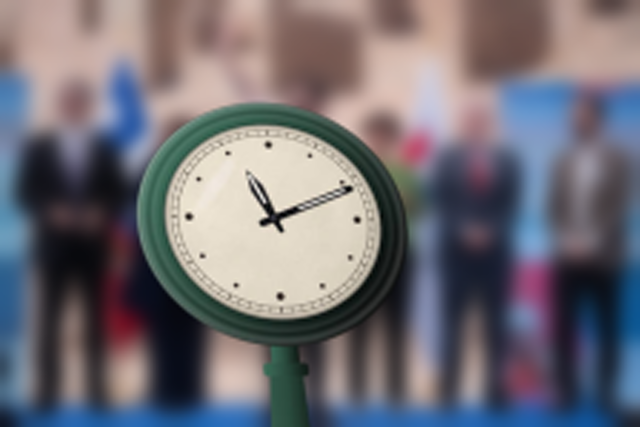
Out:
11 h 11 min
